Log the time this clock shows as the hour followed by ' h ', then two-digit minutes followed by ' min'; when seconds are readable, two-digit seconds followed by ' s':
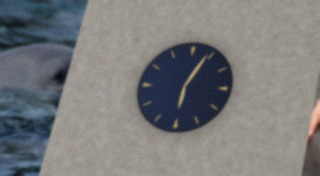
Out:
6 h 04 min
